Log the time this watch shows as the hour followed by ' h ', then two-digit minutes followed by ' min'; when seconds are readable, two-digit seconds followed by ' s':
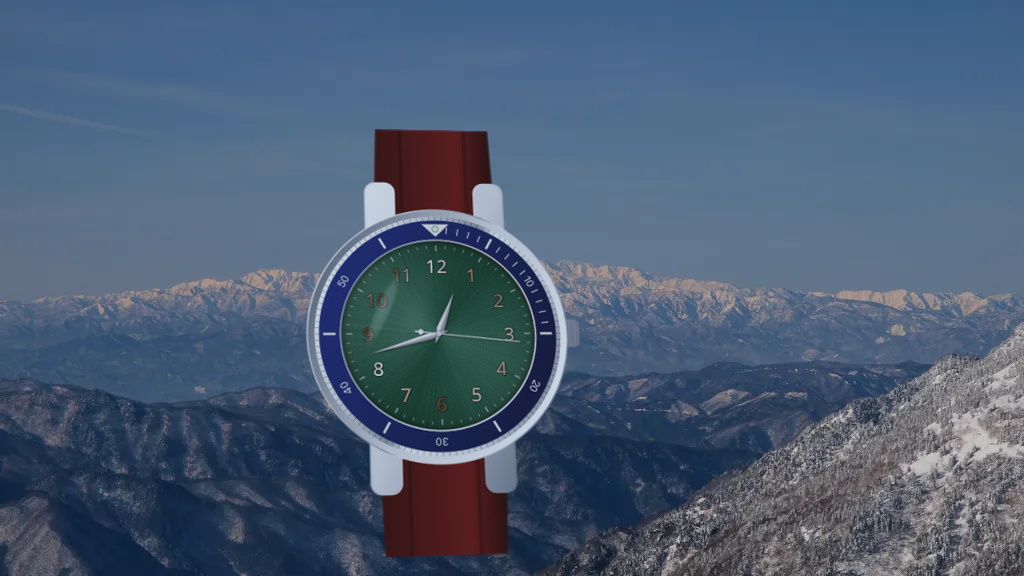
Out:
12 h 42 min 16 s
